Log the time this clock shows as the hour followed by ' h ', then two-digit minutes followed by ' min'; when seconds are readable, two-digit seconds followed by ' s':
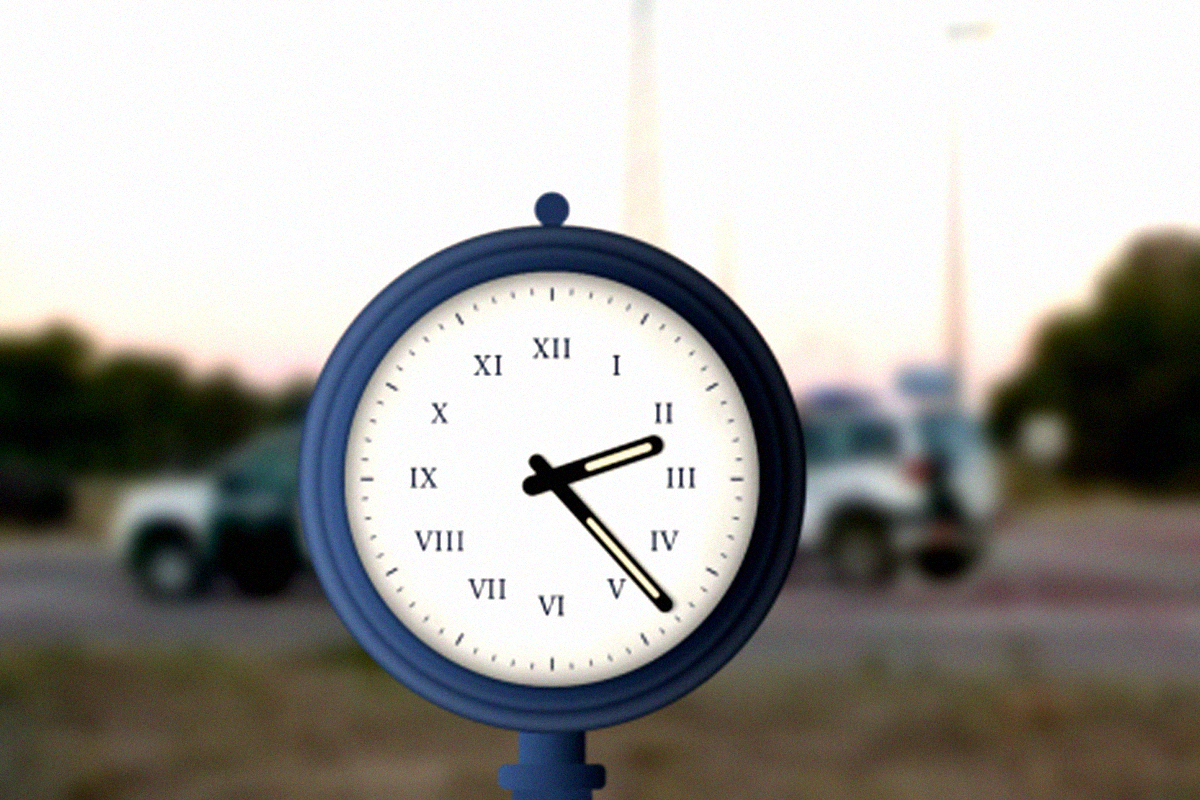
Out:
2 h 23 min
